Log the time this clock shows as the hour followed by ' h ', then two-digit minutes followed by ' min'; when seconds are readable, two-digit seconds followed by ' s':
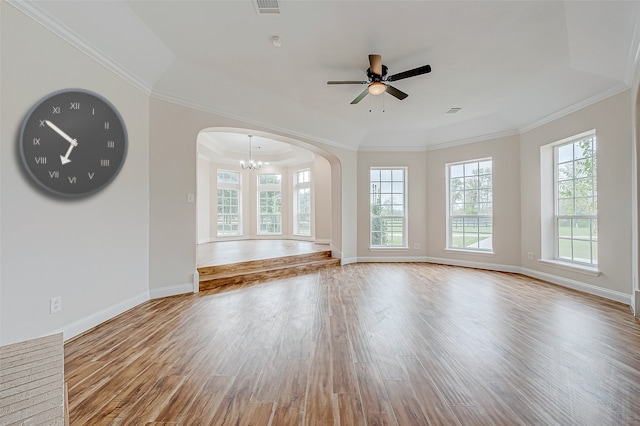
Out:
6 h 51 min
